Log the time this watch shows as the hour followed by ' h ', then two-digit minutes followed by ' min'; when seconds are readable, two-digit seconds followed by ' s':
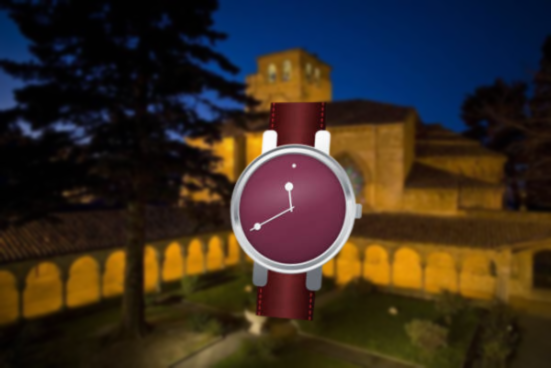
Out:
11 h 40 min
